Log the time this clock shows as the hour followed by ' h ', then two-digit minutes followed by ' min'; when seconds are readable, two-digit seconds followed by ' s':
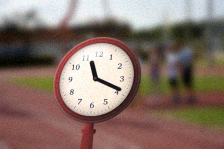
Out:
11 h 19 min
